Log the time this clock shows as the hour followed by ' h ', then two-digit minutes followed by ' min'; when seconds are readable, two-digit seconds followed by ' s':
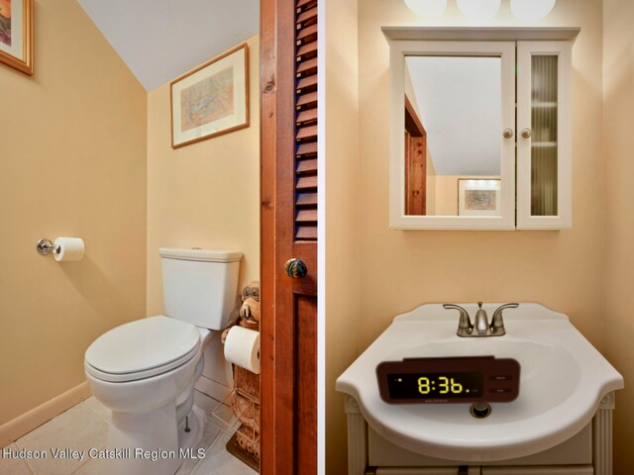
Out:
8 h 36 min
